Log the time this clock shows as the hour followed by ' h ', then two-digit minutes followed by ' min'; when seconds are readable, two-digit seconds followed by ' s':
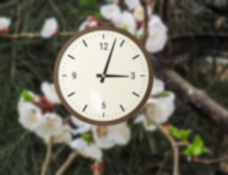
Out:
3 h 03 min
